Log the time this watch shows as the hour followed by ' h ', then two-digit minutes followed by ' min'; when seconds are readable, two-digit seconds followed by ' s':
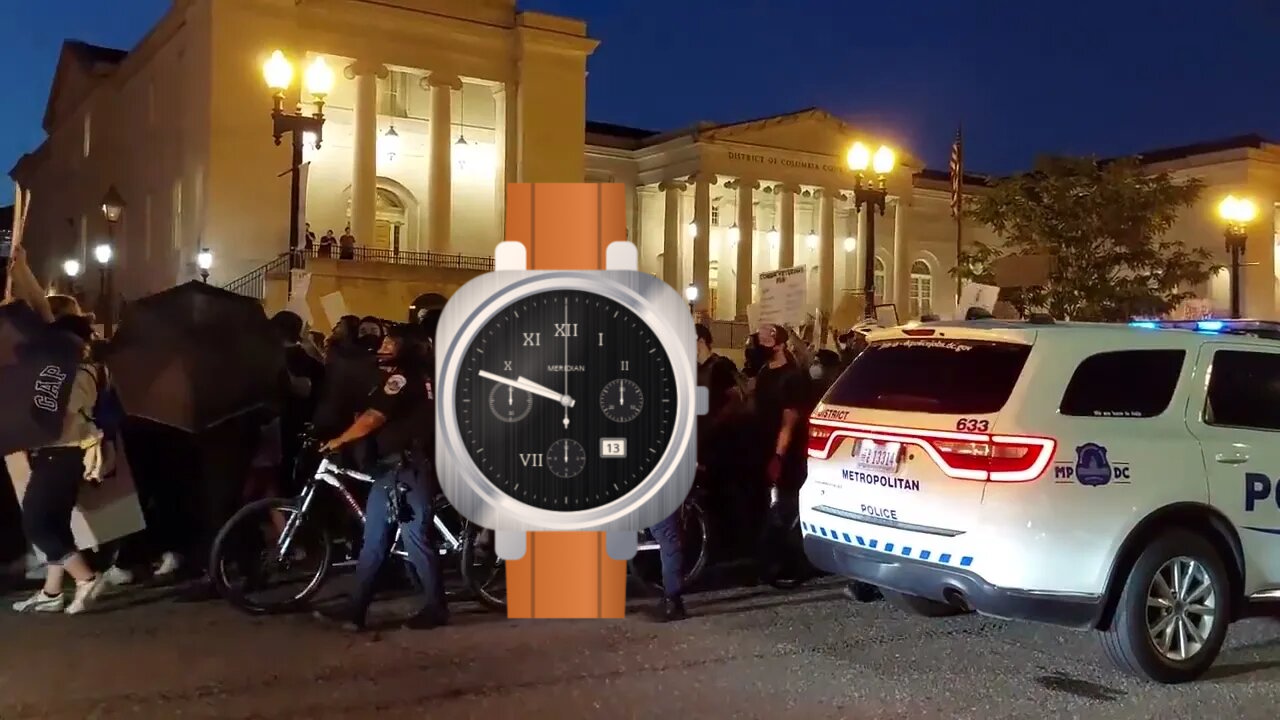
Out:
9 h 48 min
